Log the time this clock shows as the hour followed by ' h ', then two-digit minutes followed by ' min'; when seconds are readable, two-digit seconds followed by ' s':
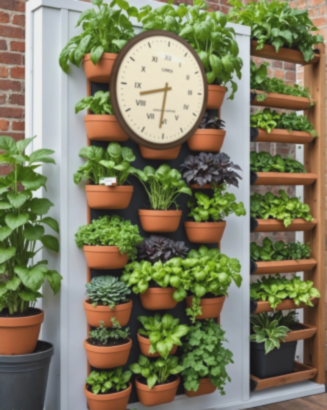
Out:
8 h 31 min
